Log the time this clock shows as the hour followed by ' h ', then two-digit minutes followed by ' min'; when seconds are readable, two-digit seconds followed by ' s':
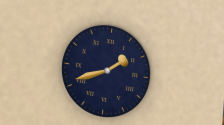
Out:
1 h 41 min
